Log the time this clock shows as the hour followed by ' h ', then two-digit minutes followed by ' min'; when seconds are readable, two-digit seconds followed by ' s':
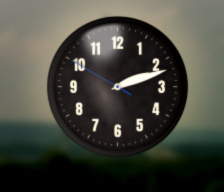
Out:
2 h 11 min 50 s
